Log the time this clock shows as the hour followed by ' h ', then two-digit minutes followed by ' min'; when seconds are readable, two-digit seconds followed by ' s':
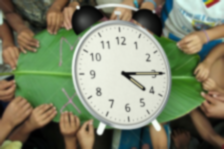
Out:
4 h 15 min
